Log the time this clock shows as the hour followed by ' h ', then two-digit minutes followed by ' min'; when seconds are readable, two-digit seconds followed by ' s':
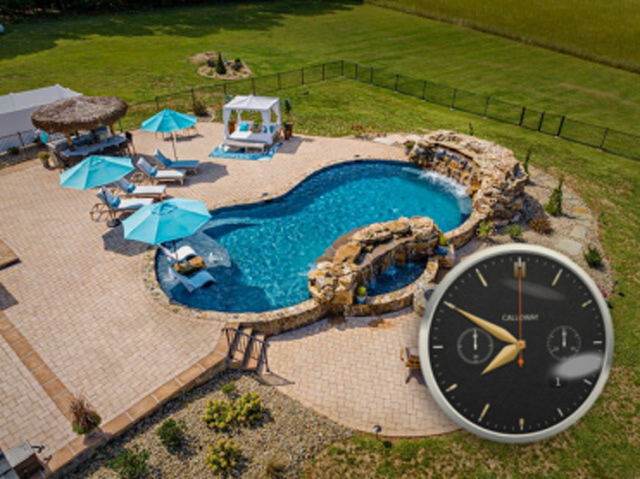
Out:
7 h 50 min
